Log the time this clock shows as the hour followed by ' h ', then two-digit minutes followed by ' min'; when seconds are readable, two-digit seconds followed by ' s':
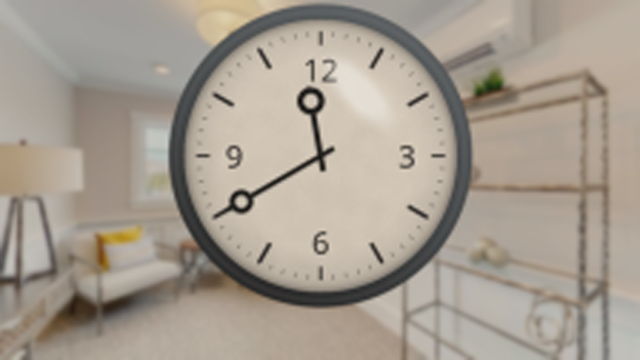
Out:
11 h 40 min
